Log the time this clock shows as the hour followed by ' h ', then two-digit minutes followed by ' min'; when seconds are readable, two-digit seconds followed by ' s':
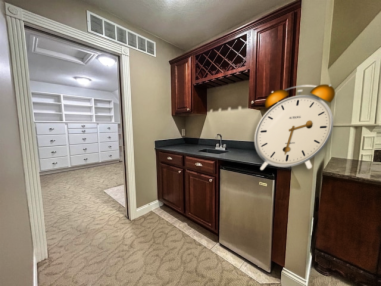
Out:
2 h 31 min
